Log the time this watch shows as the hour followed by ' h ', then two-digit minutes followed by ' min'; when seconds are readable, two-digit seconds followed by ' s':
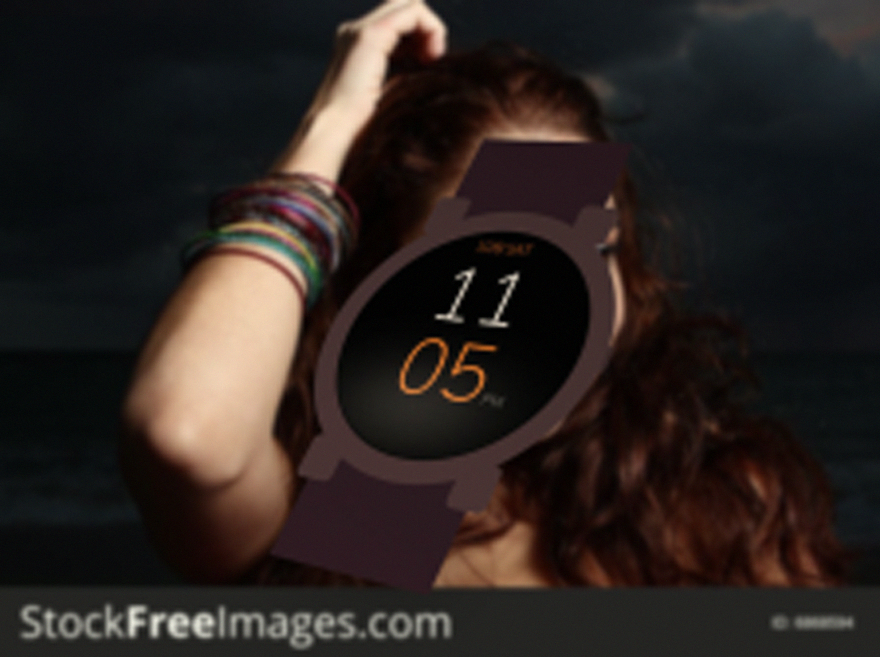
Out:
11 h 05 min
